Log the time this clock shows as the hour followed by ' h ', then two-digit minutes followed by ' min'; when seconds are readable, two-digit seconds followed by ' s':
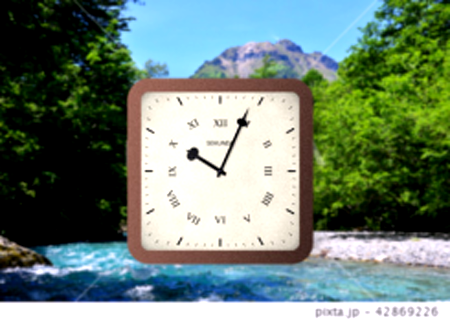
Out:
10 h 04 min
